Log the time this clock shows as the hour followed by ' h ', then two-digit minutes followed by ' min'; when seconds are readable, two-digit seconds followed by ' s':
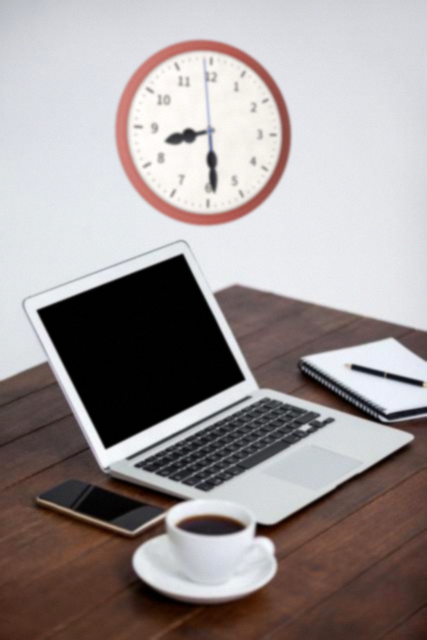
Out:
8 h 28 min 59 s
